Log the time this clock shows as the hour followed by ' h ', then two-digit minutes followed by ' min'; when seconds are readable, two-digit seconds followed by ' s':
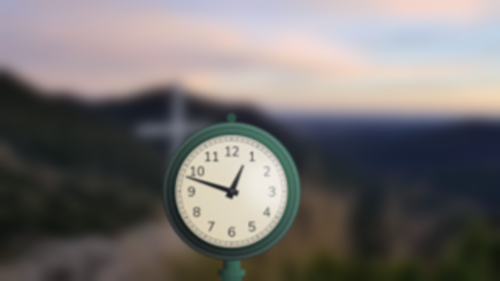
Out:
12 h 48 min
